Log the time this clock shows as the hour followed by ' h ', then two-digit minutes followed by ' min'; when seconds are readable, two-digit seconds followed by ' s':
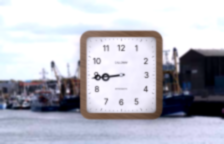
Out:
8 h 44 min
